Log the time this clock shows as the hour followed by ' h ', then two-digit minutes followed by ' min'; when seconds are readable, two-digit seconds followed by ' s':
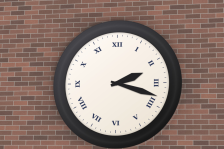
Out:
2 h 18 min
